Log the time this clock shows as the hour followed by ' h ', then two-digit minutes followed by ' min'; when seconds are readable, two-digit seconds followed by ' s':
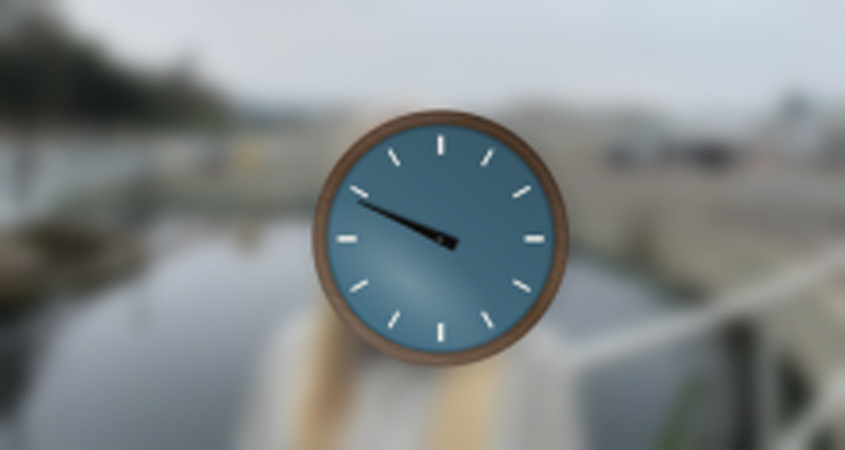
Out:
9 h 49 min
